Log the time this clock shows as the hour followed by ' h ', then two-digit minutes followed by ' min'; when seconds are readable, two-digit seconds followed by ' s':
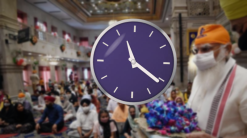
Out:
11 h 21 min
